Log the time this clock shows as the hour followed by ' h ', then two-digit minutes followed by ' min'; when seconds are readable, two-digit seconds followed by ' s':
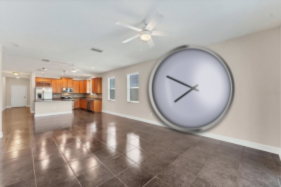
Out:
7 h 49 min
